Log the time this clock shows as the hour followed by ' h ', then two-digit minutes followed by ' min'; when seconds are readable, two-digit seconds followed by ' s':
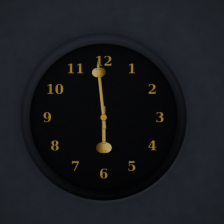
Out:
5 h 59 min
